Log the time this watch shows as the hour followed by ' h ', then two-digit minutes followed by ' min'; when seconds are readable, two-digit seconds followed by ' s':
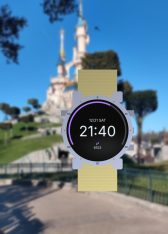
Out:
21 h 40 min
